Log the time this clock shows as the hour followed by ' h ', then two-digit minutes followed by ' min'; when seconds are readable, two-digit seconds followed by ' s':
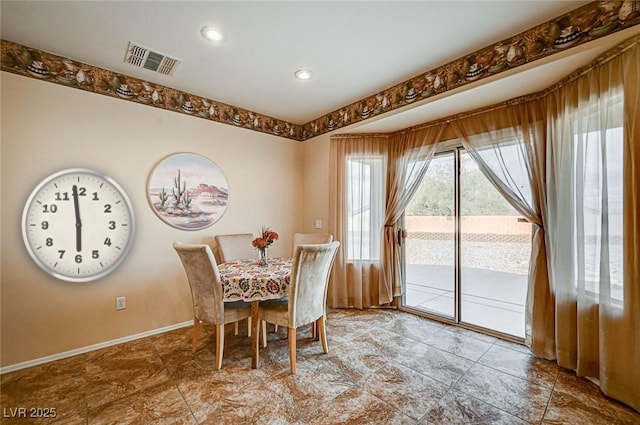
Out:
5 h 59 min
